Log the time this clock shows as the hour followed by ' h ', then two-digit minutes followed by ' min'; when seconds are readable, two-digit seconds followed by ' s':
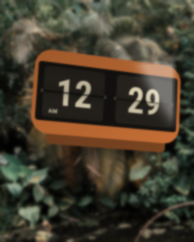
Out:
12 h 29 min
